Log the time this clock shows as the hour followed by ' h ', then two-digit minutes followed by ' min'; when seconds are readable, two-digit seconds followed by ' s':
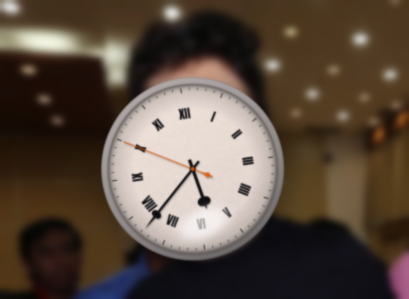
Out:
5 h 37 min 50 s
